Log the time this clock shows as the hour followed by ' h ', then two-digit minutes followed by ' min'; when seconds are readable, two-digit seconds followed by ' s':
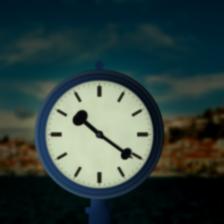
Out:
10 h 21 min
